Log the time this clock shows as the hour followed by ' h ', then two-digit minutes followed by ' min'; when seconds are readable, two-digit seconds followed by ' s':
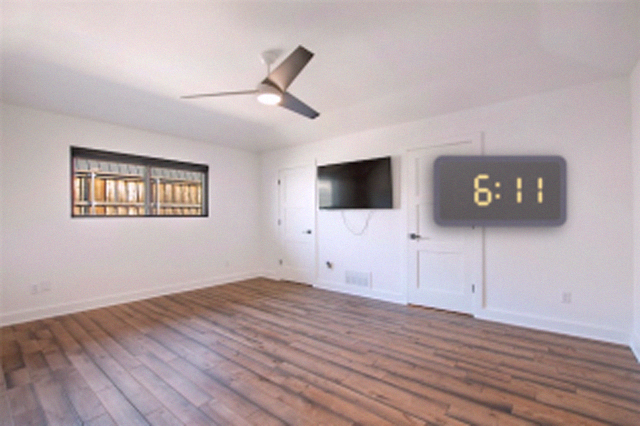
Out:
6 h 11 min
